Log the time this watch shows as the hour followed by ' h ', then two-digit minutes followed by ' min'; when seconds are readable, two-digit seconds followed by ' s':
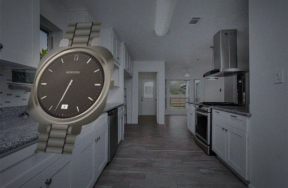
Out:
6 h 33 min
